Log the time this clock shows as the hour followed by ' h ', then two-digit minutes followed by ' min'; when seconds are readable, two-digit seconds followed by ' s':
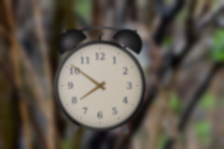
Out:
7 h 51 min
